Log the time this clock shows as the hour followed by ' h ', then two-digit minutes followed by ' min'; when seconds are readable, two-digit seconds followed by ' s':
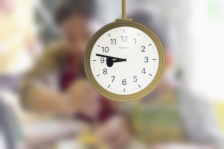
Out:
8 h 47 min
